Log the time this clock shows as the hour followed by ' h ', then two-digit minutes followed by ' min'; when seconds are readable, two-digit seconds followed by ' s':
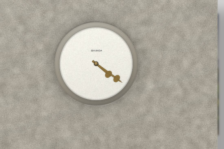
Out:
4 h 21 min
